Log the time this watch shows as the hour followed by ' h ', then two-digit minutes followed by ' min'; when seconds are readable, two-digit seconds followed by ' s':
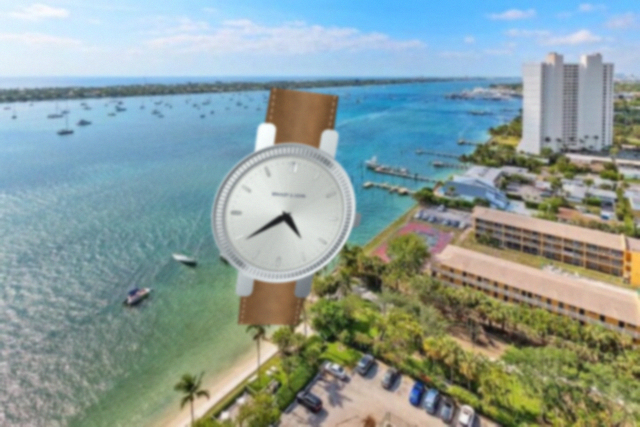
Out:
4 h 39 min
